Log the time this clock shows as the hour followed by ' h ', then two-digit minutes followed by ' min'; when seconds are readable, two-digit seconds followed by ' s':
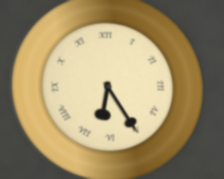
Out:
6 h 25 min
